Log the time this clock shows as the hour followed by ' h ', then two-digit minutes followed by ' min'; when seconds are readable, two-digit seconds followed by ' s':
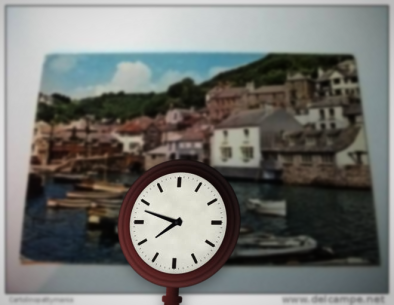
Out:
7 h 48 min
